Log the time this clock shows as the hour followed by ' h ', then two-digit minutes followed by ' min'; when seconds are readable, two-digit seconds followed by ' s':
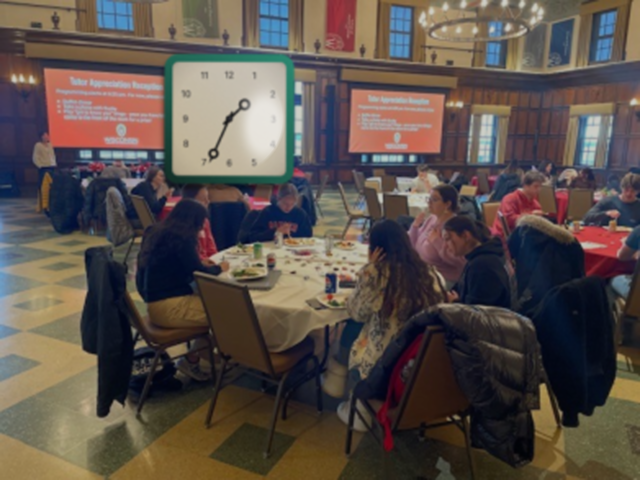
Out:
1 h 34 min
